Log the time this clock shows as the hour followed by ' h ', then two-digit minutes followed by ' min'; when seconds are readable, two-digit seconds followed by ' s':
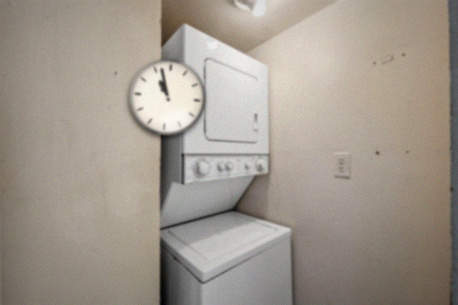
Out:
10 h 57 min
